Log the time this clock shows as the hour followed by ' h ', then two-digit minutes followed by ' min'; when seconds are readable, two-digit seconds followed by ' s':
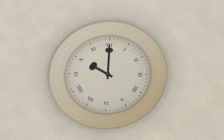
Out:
10 h 00 min
